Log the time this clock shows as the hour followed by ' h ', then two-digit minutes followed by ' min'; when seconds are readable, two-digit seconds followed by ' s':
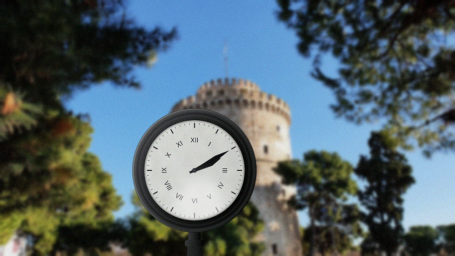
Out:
2 h 10 min
